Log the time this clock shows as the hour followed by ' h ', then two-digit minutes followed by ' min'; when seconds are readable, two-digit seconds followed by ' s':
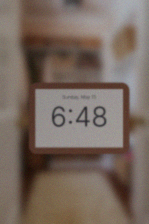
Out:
6 h 48 min
